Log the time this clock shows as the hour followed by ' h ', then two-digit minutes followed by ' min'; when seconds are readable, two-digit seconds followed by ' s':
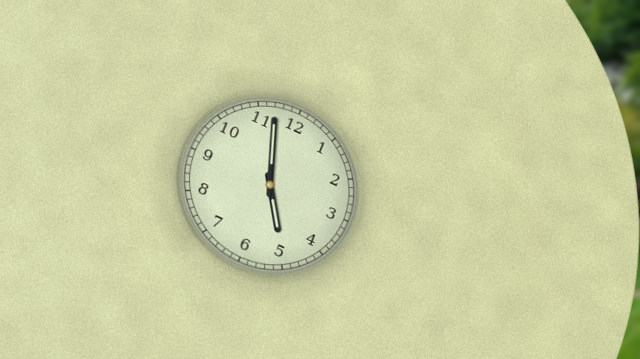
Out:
4 h 57 min
